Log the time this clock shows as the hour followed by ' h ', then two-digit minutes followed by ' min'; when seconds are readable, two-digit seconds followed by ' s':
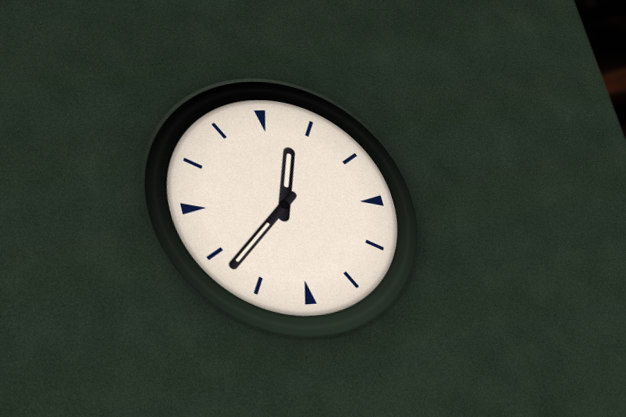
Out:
12 h 38 min
